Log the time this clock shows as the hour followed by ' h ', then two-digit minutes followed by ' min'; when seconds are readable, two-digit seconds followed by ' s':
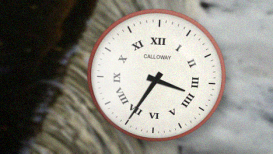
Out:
3 h 35 min
